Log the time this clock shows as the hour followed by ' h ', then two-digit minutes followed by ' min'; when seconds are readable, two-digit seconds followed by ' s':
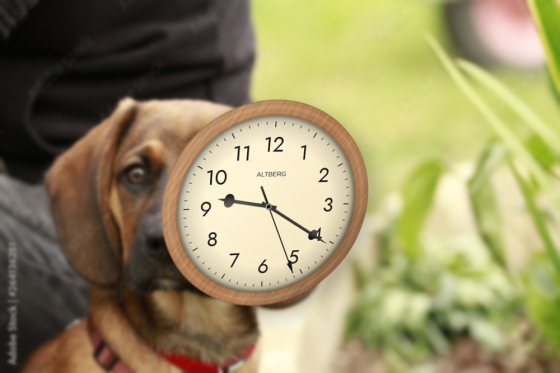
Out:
9 h 20 min 26 s
